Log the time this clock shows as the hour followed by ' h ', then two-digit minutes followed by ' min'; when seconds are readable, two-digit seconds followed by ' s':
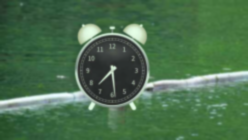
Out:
7 h 29 min
